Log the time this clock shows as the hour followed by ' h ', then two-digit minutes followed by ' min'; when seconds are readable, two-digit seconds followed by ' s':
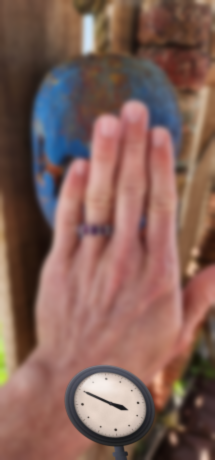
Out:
3 h 50 min
